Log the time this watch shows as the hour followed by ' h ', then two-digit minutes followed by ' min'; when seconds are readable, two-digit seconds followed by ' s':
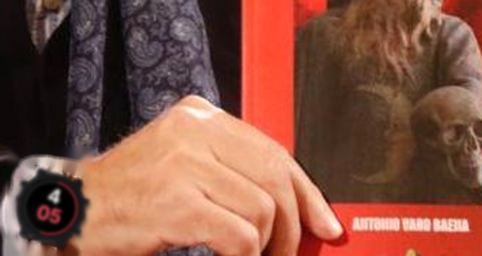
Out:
4 h 05 min
